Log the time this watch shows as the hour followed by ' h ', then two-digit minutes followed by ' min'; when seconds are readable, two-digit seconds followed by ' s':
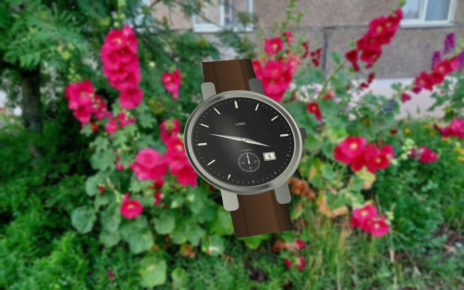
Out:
3 h 48 min
